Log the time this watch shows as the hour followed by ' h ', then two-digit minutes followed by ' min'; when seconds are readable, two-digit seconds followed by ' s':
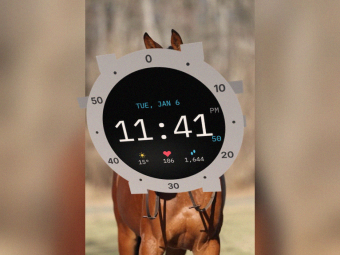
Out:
11 h 41 min 50 s
